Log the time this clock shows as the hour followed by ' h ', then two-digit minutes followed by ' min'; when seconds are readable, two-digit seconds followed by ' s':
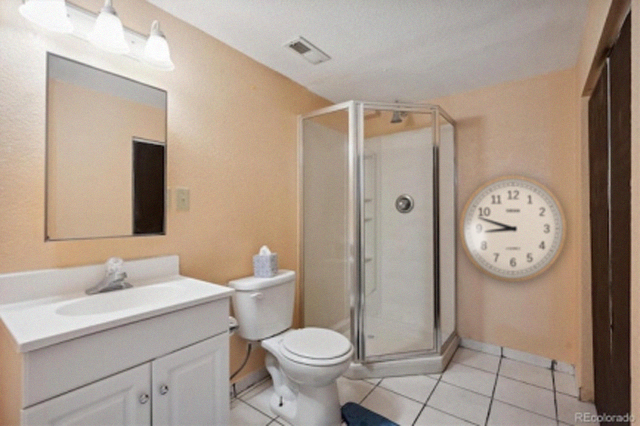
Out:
8 h 48 min
